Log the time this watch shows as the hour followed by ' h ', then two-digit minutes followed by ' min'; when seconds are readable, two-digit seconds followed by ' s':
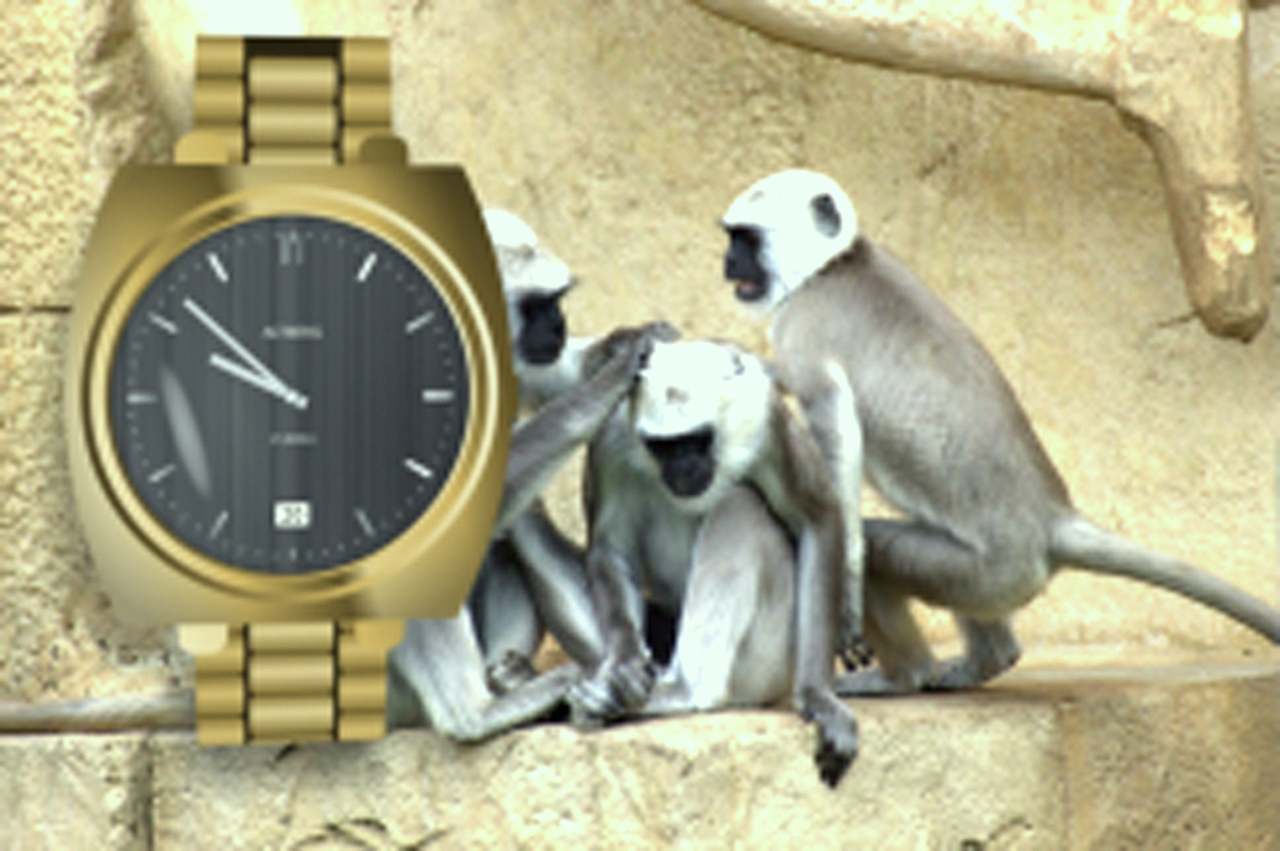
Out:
9 h 52 min
